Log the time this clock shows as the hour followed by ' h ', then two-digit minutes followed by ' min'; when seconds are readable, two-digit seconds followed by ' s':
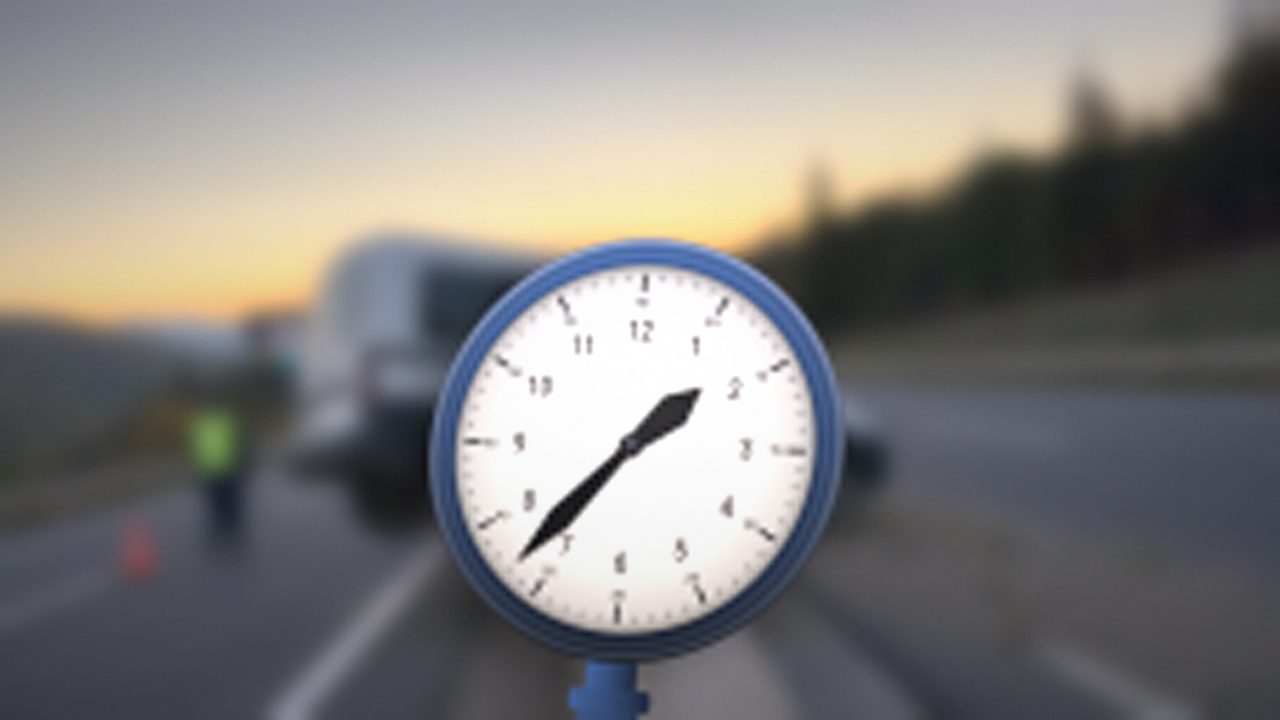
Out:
1 h 37 min
